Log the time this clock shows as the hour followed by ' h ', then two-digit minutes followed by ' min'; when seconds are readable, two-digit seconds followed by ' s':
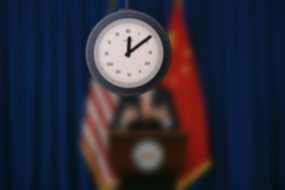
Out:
12 h 09 min
